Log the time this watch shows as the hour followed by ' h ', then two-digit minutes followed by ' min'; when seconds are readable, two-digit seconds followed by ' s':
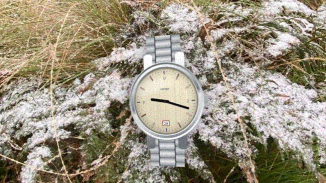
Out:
9 h 18 min
